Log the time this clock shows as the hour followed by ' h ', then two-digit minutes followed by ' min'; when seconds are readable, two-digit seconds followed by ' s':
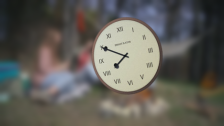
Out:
7 h 50 min
